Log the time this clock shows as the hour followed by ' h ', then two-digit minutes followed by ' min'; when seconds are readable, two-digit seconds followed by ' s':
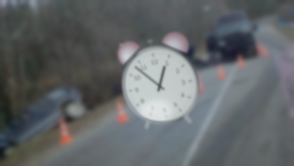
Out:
12 h 53 min
